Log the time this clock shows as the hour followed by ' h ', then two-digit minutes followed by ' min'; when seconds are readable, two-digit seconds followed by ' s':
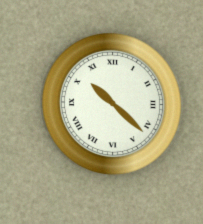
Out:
10 h 22 min
